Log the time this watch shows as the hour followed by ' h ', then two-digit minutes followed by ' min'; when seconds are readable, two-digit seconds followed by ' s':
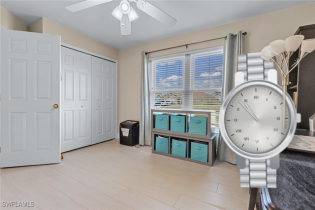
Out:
10 h 53 min
